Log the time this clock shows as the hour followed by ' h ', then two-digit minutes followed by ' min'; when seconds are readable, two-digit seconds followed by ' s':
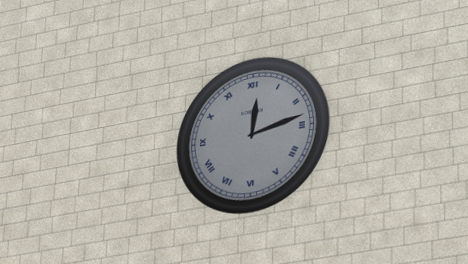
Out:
12 h 13 min
